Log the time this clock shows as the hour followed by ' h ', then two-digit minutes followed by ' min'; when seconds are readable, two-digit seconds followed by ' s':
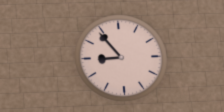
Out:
8 h 54 min
